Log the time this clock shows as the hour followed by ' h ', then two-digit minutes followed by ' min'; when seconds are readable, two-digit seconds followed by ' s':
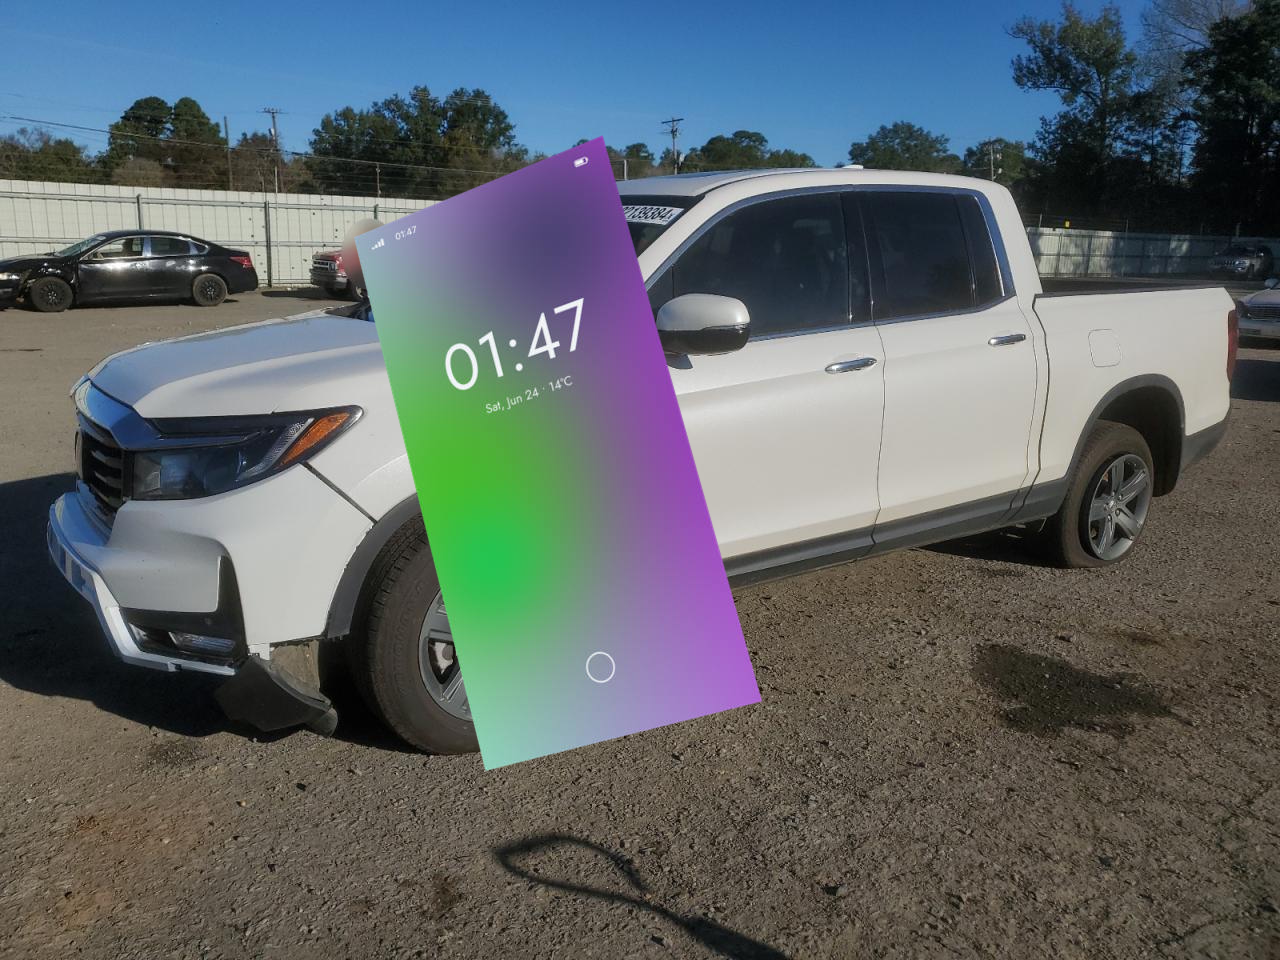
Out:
1 h 47 min
